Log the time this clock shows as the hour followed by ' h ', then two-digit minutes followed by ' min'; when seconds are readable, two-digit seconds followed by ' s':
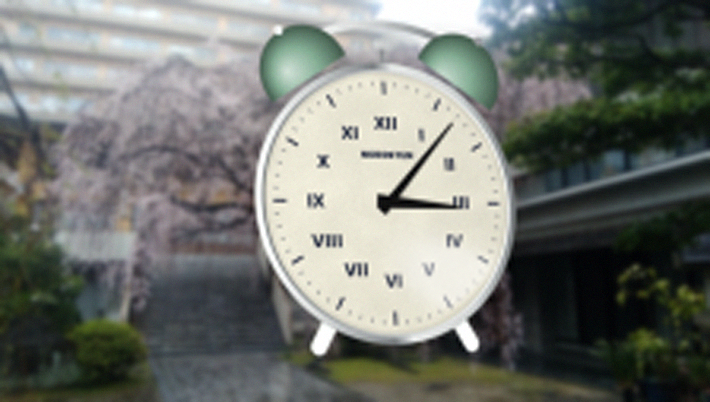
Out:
3 h 07 min
